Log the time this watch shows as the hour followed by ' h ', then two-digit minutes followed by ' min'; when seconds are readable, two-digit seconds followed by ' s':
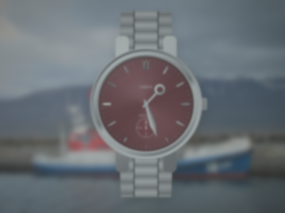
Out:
1 h 27 min
